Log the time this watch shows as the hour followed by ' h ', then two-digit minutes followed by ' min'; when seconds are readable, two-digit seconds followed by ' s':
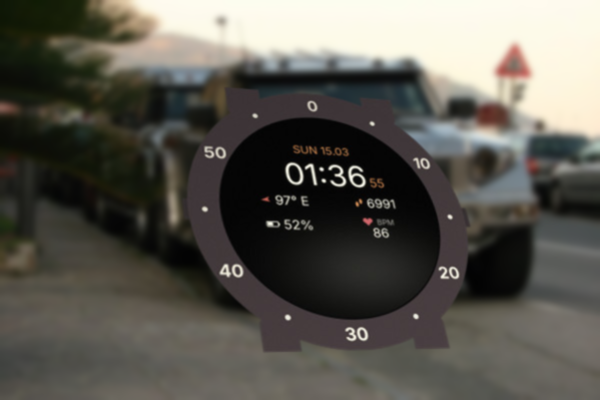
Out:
1 h 36 min 55 s
